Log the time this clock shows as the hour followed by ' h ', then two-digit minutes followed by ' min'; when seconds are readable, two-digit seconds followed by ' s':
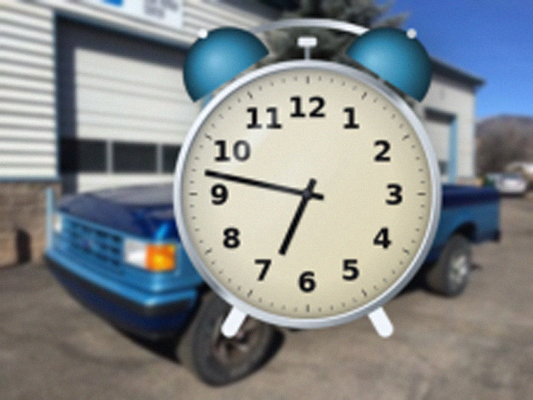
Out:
6 h 47 min
